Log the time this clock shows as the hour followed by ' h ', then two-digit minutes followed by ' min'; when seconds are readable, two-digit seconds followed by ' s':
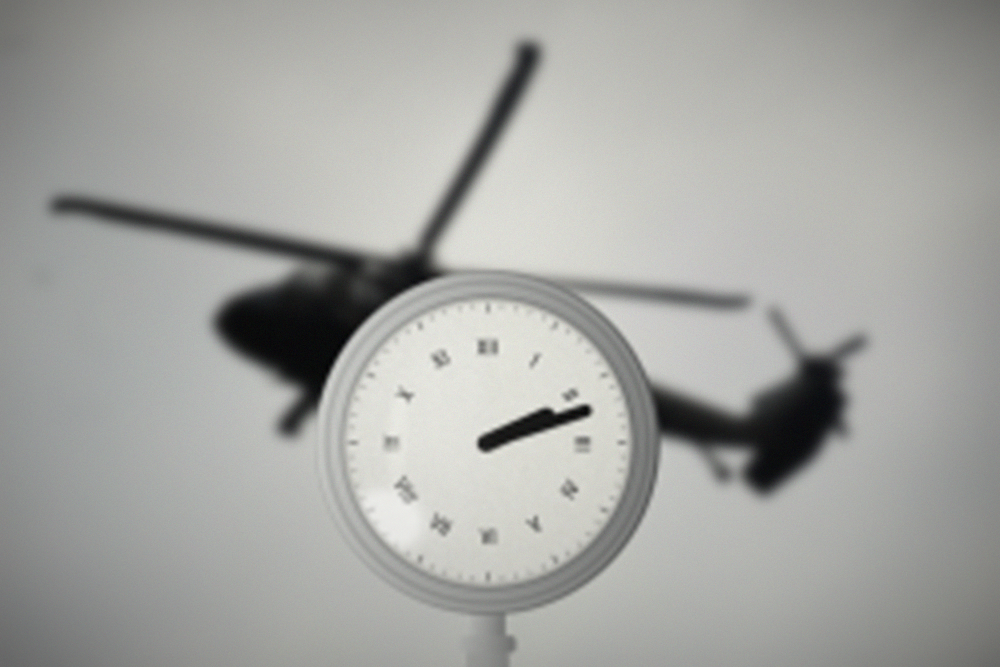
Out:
2 h 12 min
